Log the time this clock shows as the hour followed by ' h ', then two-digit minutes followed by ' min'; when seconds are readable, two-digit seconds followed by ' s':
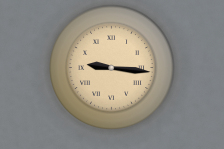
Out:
9 h 16 min
